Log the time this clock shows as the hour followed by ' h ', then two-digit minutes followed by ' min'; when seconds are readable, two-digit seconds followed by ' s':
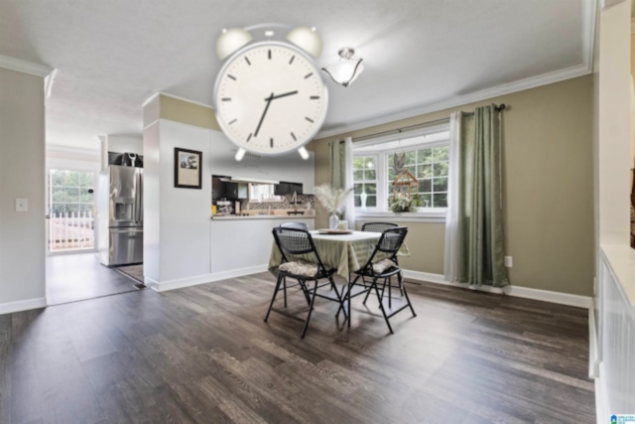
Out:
2 h 34 min
